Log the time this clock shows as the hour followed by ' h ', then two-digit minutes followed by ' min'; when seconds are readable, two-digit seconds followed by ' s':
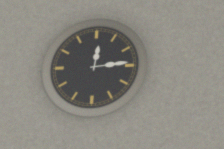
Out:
12 h 14 min
